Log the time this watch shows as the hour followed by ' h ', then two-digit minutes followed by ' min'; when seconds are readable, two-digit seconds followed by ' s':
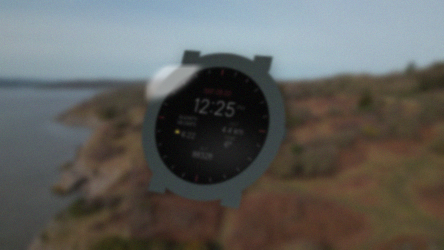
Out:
12 h 25 min
